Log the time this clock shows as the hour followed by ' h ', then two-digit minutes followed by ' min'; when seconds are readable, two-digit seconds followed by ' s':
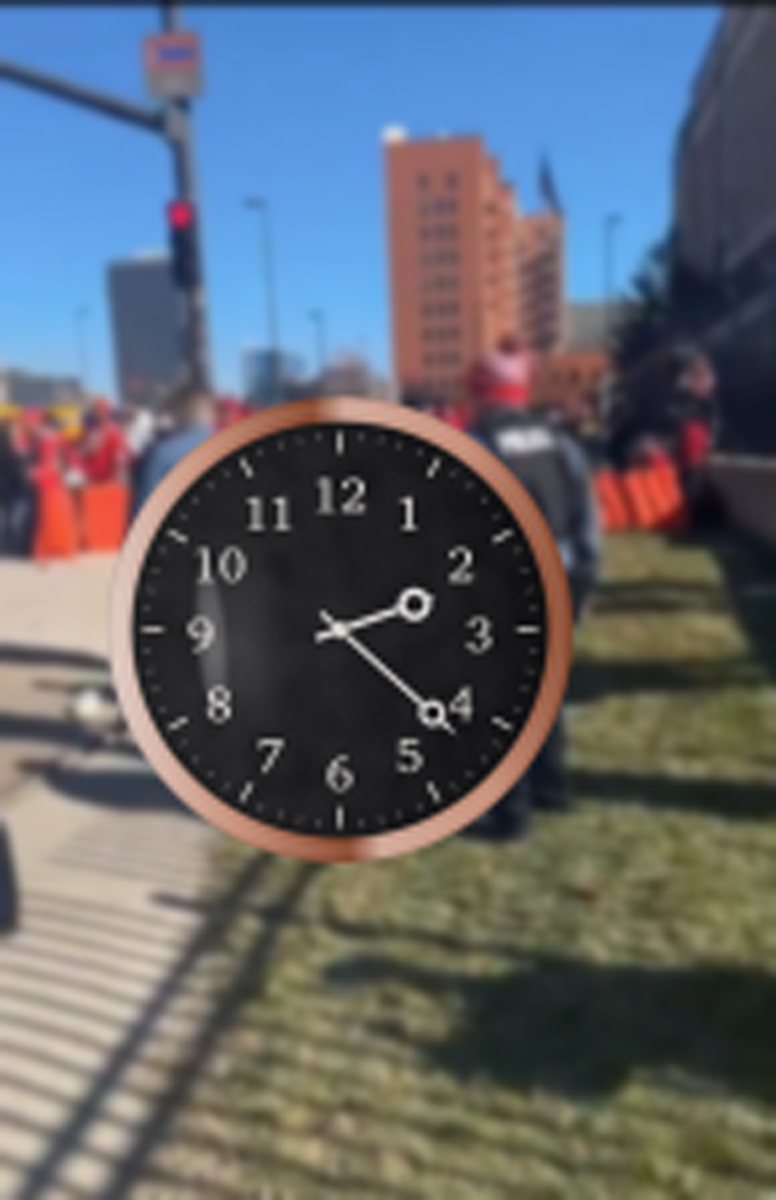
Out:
2 h 22 min
